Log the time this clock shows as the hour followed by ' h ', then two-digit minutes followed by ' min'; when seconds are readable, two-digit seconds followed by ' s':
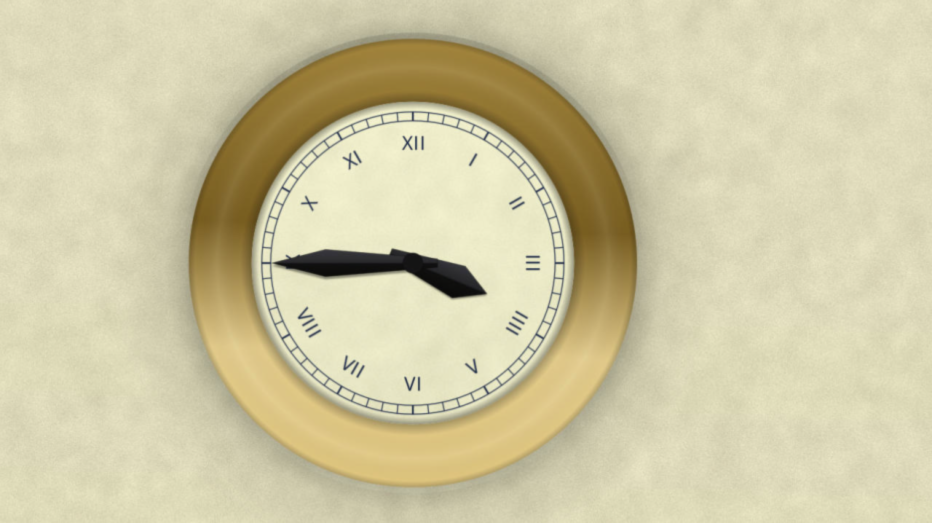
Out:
3 h 45 min
